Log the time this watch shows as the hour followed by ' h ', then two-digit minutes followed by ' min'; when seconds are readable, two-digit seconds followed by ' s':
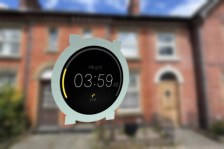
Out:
3 h 59 min
